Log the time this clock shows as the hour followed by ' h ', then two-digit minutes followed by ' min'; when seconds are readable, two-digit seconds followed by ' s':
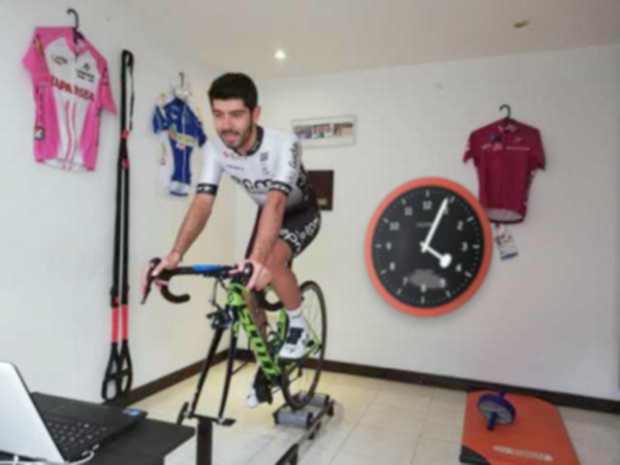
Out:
4 h 04 min
